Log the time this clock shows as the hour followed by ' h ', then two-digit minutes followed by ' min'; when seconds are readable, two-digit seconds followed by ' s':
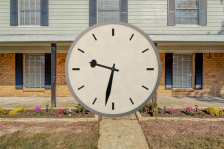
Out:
9 h 32 min
